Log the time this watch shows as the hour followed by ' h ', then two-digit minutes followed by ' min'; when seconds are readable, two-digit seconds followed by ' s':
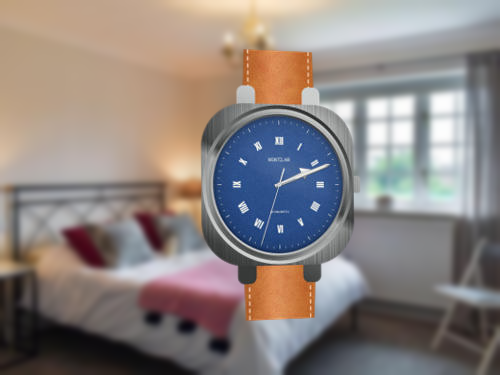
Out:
2 h 11 min 33 s
